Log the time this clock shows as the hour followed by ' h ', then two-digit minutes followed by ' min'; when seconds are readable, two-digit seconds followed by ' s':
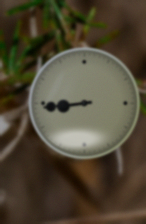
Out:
8 h 44 min
